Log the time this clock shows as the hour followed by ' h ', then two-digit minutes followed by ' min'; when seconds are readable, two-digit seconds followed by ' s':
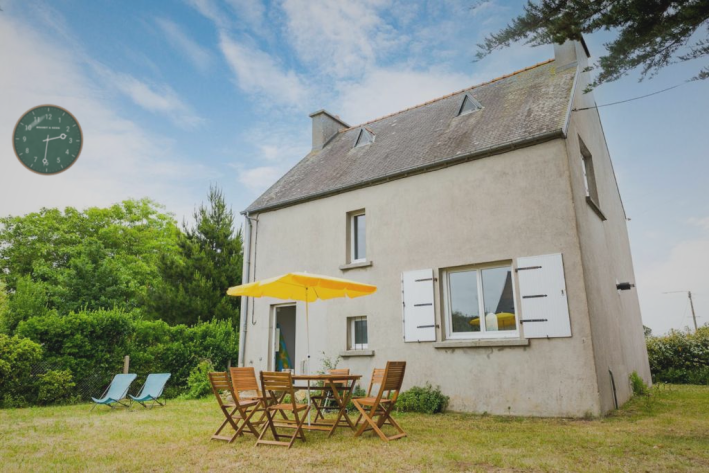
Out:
2 h 31 min
